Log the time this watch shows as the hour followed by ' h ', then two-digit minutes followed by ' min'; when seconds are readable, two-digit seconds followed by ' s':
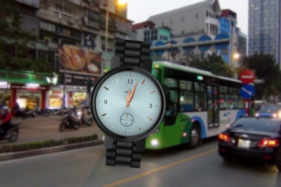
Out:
12 h 03 min
